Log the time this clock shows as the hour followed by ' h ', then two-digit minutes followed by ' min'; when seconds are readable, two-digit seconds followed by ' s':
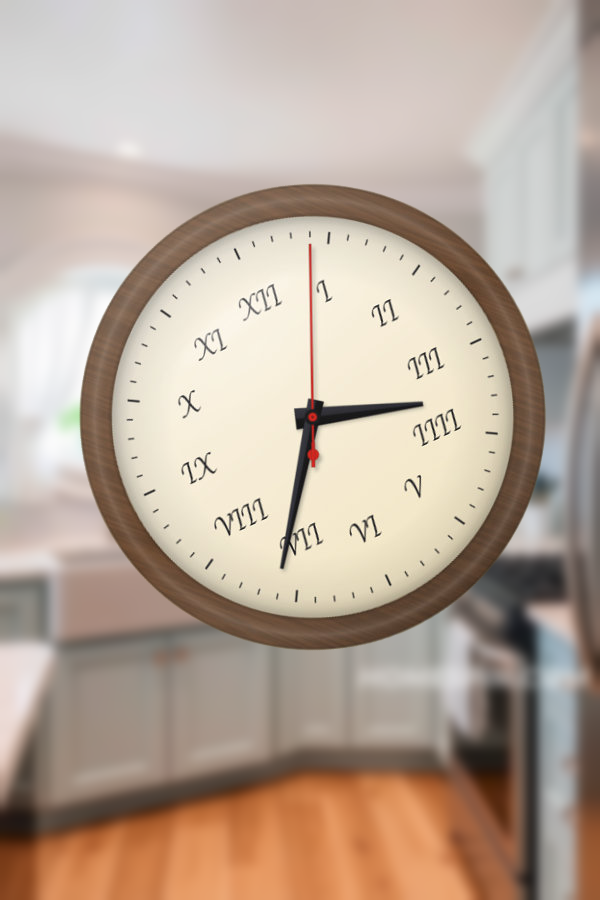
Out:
3 h 36 min 04 s
